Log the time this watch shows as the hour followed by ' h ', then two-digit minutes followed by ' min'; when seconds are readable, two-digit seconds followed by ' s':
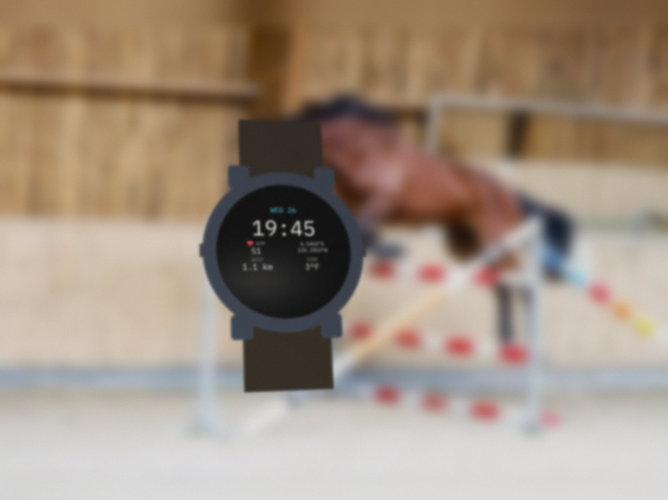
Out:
19 h 45 min
